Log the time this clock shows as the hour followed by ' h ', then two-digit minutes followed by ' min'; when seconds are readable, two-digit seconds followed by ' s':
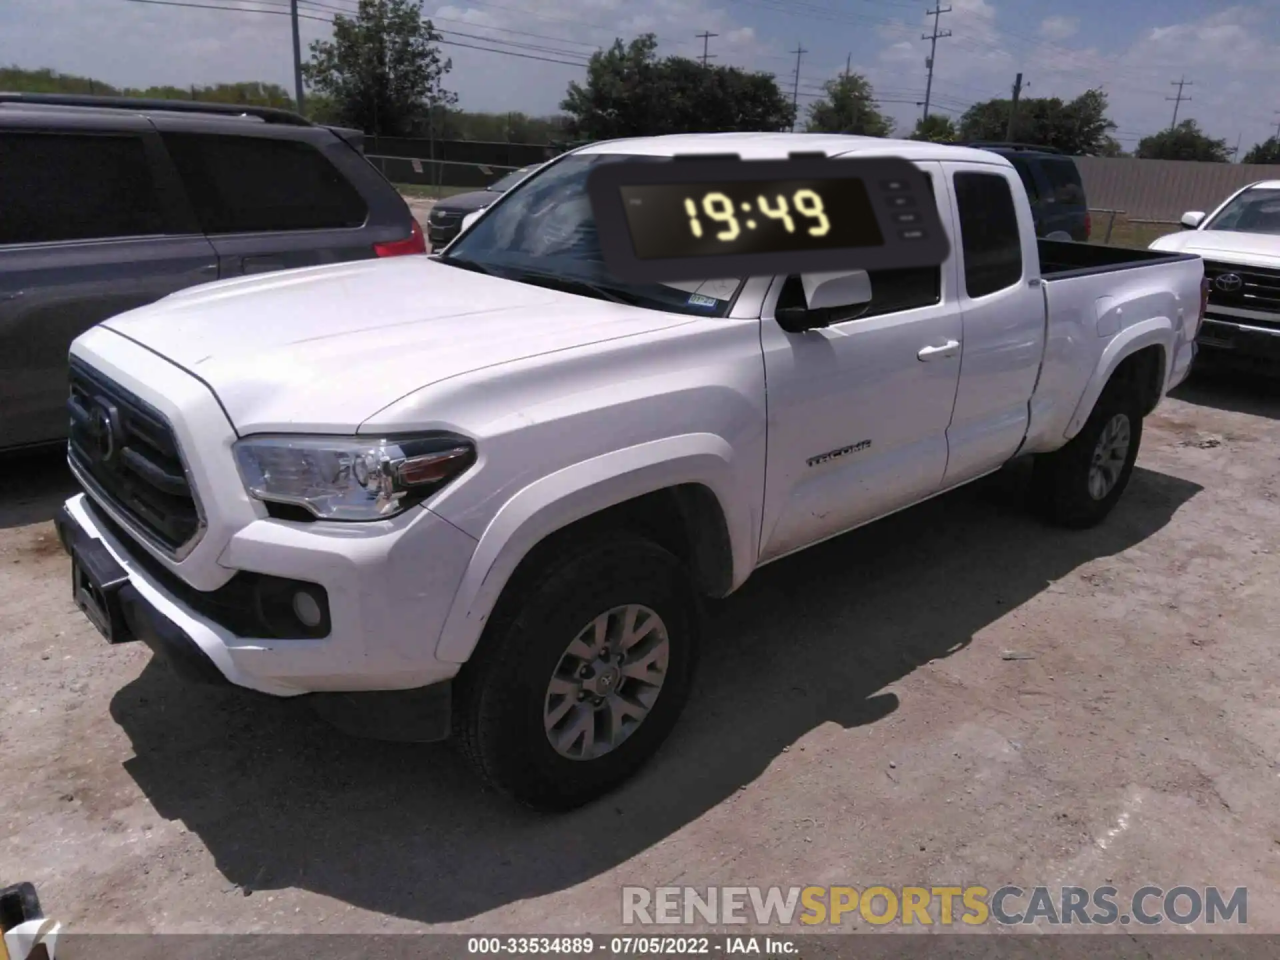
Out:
19 h 49 min
